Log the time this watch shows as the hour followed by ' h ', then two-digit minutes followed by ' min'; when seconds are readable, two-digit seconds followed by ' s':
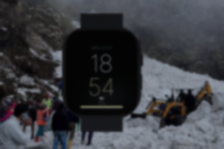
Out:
18 h 54 min
